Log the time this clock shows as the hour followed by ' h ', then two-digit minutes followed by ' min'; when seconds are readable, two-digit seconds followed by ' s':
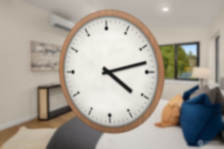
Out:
4 h 13 min
